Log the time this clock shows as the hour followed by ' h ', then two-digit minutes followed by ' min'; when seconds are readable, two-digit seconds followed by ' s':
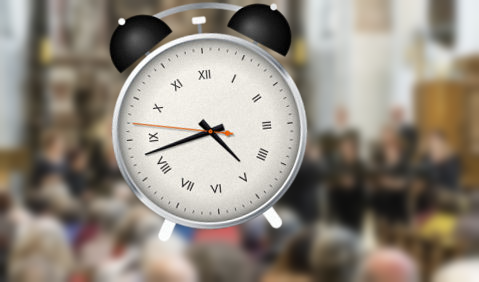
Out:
4 h 42 min 47 s
